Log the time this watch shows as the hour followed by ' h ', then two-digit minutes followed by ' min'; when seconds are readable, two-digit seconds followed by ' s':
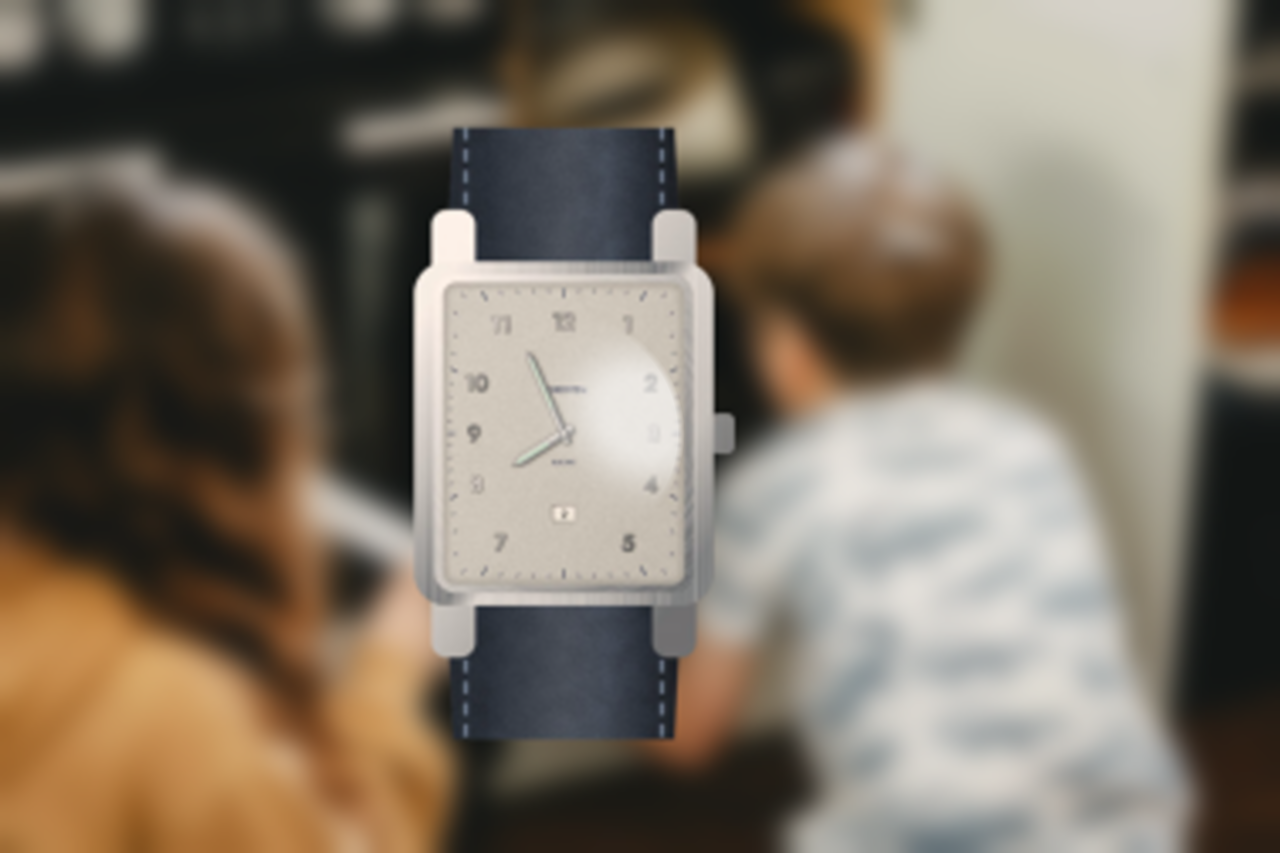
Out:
7 h 56 min
